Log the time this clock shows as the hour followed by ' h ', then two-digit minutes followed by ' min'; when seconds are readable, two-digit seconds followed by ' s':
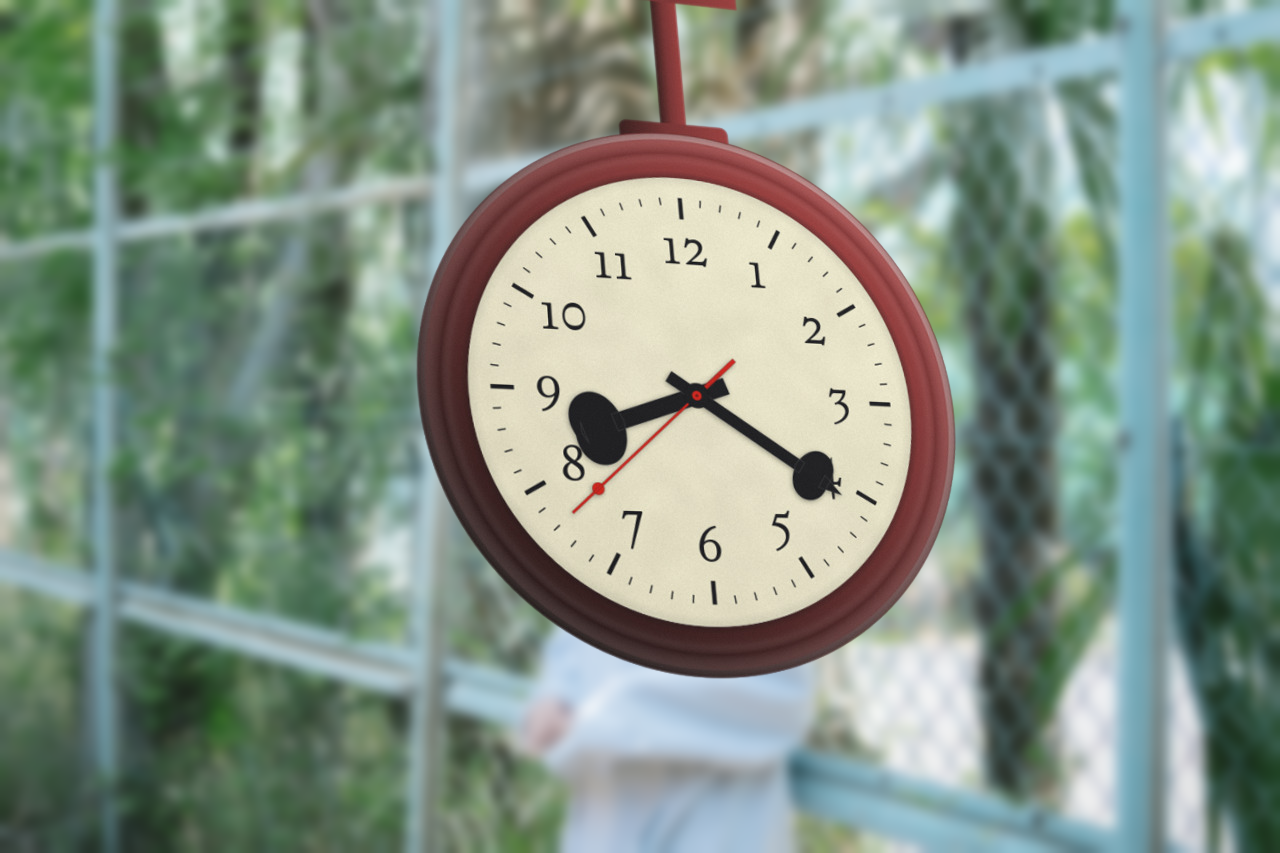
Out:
8 h 20 min 38 s
